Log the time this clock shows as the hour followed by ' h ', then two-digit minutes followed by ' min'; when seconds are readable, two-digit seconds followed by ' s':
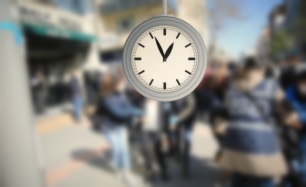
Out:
12 h 56 min
